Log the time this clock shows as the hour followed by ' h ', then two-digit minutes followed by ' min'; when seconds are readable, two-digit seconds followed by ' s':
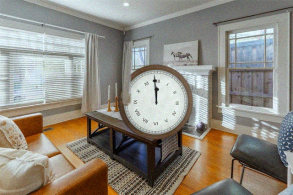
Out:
11 h 59 min
